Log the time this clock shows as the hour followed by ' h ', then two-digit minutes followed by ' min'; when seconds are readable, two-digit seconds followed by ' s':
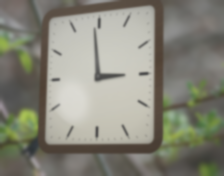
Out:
2 h 59 min
